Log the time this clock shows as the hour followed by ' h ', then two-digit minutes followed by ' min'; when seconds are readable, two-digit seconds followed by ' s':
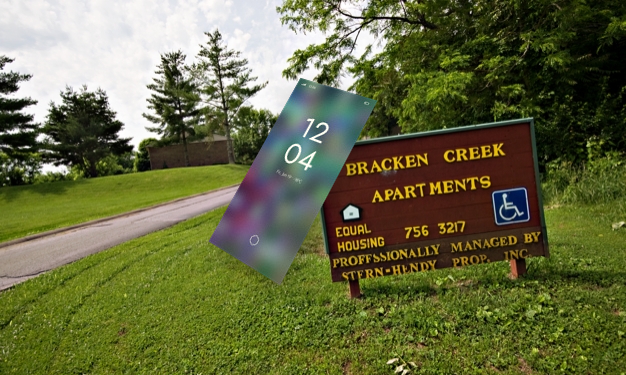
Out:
12 h 04 min
